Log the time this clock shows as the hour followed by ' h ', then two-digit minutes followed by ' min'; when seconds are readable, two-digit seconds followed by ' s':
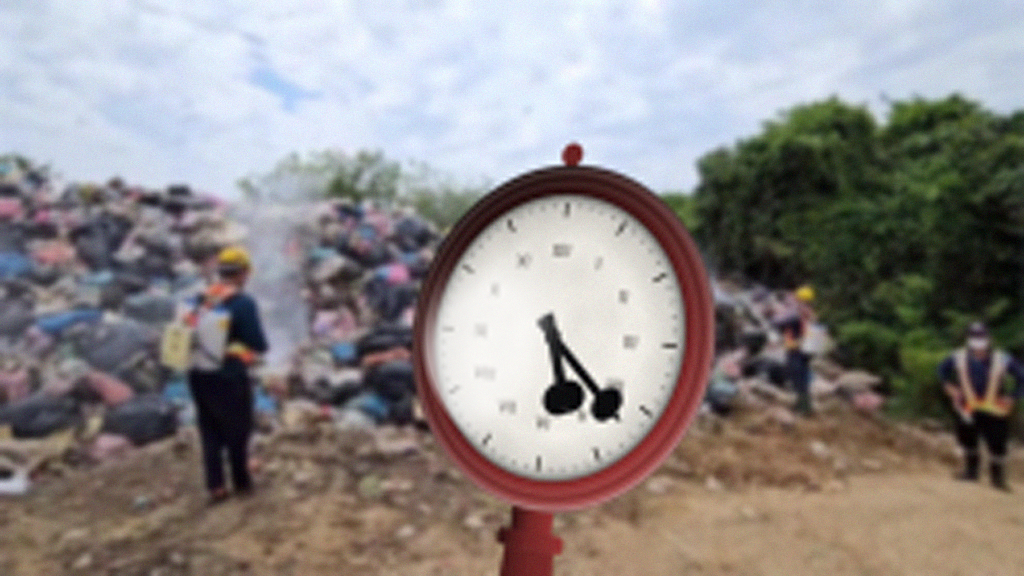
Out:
5 h 22 min
